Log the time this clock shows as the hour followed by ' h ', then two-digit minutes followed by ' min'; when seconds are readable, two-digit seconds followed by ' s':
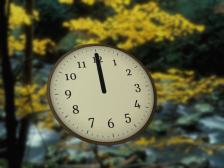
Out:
12 h 00 min
